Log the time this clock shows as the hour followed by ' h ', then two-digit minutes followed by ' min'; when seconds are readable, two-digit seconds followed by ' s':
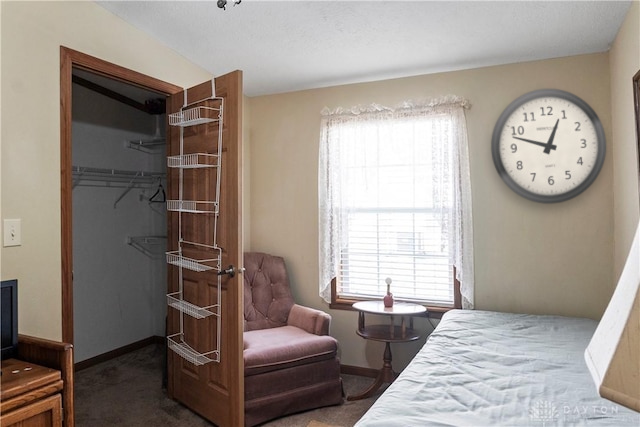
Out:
12 h 48 min
